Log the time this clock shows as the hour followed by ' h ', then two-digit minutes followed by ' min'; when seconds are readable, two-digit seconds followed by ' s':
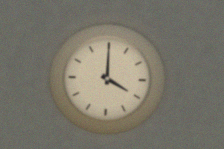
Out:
4 h 00 min
